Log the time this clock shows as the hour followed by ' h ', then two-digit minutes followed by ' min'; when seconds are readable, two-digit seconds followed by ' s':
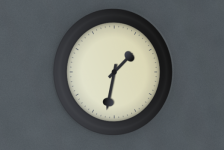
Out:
1 h 32 min
